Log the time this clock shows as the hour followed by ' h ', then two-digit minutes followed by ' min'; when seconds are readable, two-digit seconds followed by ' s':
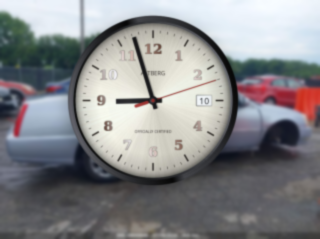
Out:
8 h 57 min 12 s
